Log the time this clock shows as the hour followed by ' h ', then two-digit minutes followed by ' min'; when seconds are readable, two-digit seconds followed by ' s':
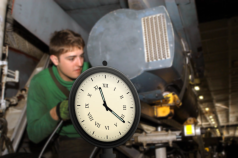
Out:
11 h 21 min
